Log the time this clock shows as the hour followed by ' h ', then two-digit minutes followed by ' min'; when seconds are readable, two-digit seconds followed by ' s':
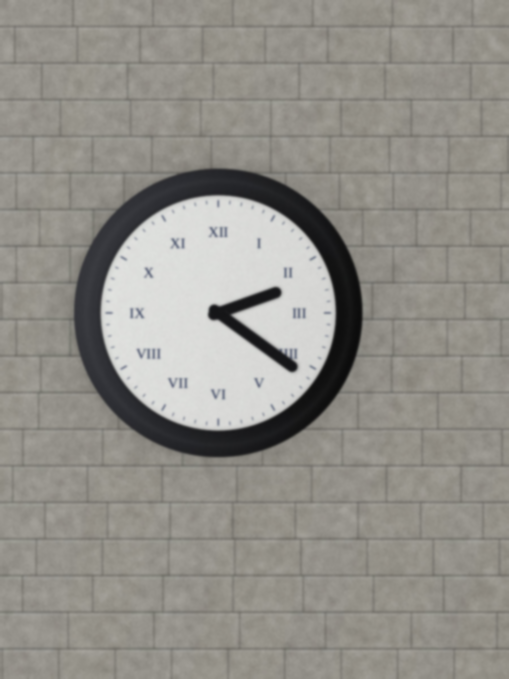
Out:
2 h 21 min
